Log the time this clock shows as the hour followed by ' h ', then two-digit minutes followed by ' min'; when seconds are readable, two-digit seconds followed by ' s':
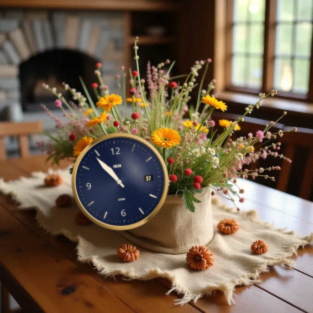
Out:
10 h 54 min
